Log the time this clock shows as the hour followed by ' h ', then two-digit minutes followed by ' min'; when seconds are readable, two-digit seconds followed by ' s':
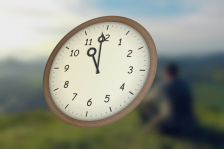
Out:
10 h 59 min
